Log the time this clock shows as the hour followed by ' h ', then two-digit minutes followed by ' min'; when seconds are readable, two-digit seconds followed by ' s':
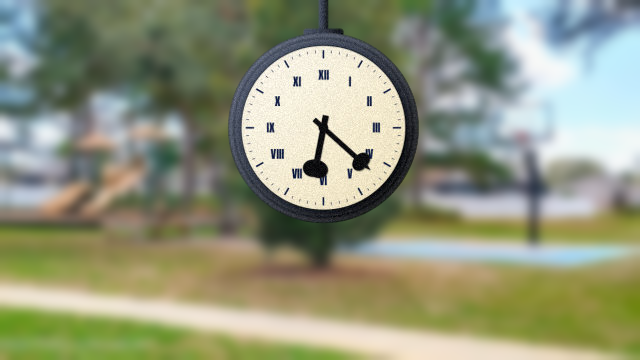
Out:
6 h 22 min
